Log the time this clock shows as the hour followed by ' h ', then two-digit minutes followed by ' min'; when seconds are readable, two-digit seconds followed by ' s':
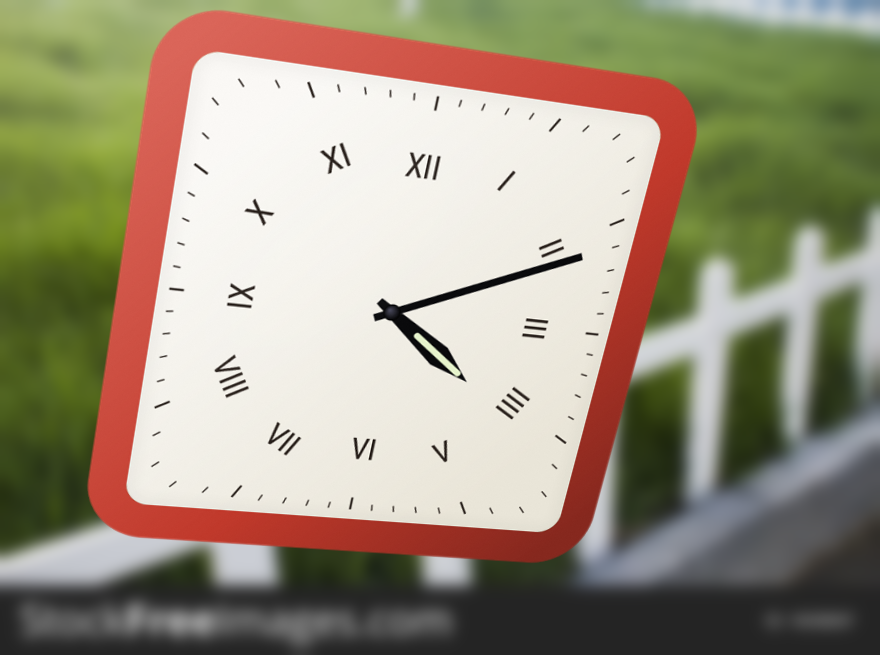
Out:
4 h 11 min
